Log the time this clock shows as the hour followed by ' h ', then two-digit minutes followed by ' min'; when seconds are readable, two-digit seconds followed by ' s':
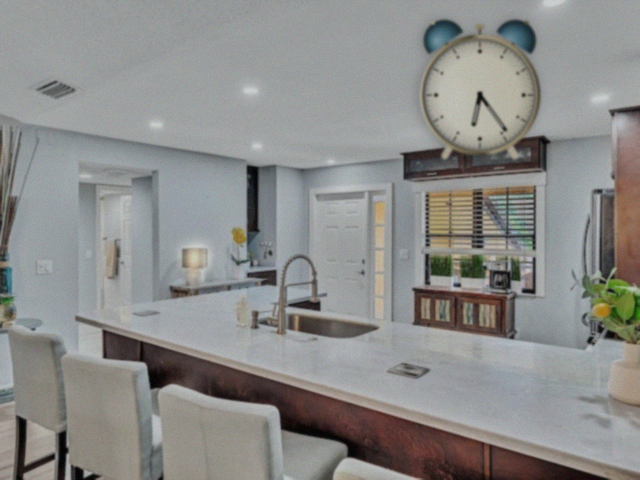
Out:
6 h 24 min
